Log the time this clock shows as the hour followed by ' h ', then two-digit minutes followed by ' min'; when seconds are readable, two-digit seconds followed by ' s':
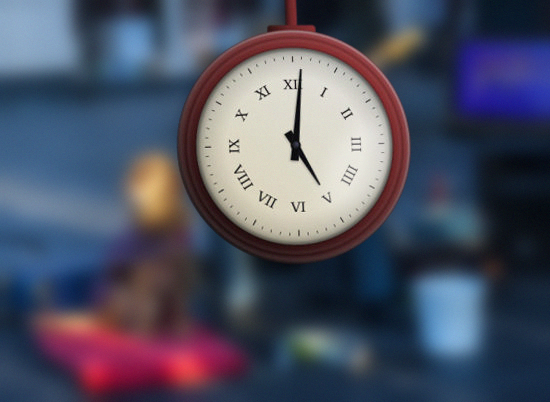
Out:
5 h 01 min
